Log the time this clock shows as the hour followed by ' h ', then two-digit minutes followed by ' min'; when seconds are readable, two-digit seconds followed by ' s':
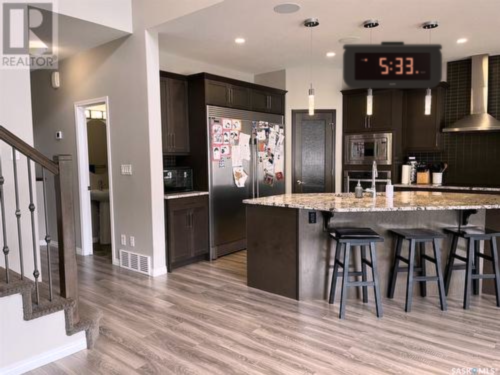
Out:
5 h 33 min
